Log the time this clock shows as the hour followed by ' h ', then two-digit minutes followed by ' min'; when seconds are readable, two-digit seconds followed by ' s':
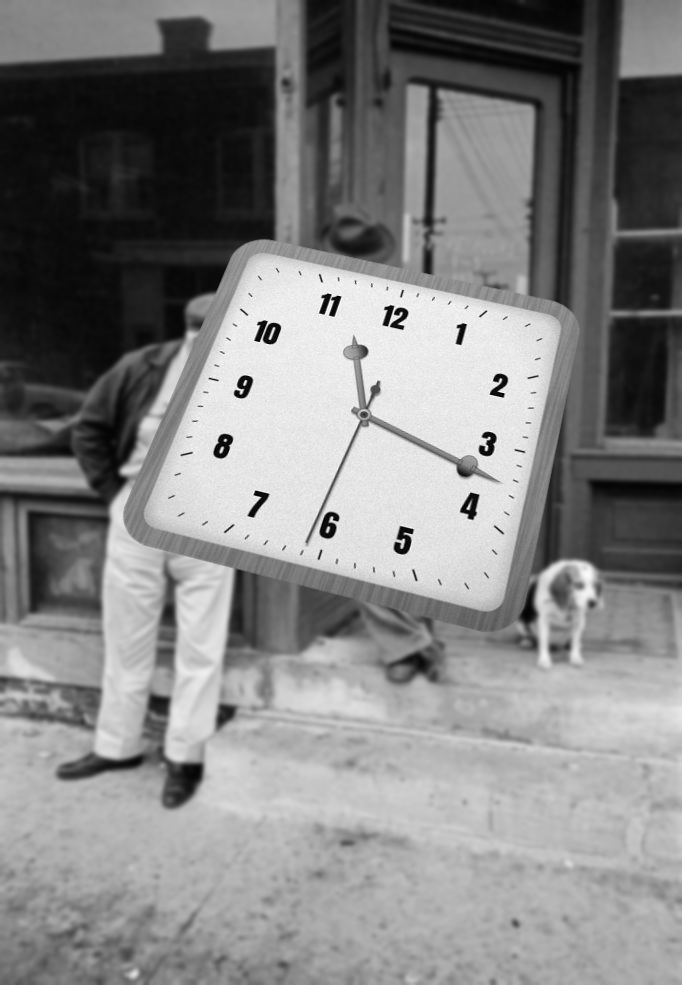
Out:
11 h 17 min 31 s
